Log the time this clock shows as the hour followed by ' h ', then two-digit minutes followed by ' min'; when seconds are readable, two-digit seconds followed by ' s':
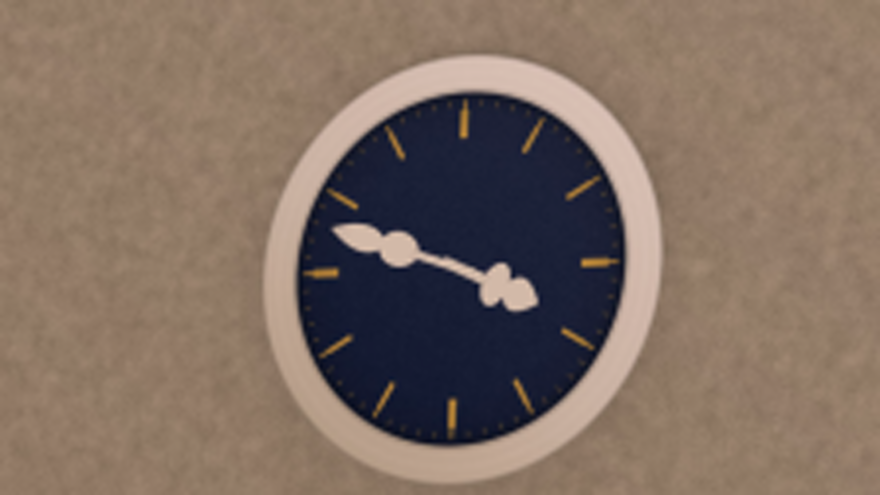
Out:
3 h 48 min
